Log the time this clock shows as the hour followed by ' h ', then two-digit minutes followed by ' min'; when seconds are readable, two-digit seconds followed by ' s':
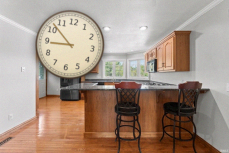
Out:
8 h 52 min
